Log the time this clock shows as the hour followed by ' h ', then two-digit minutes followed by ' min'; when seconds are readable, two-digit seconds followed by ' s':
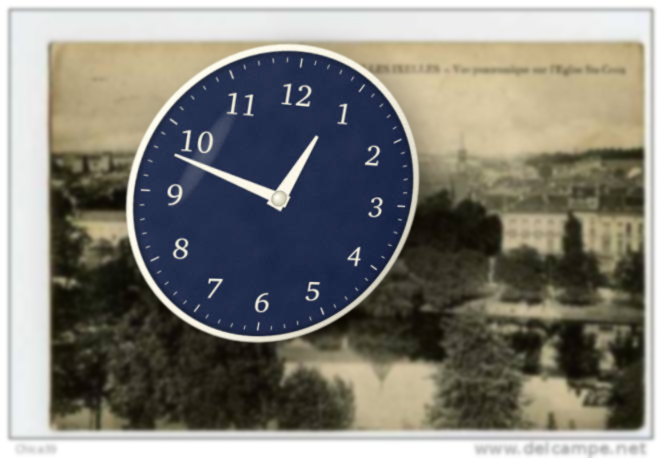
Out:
12 h 48 min
